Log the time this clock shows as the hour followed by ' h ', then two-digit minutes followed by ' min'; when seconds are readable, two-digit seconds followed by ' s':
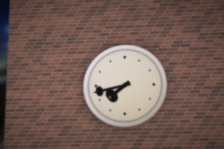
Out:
7 h 43 min
